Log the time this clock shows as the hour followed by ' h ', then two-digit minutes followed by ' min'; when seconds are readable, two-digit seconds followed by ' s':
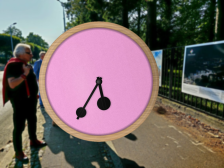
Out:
5 h 35 min
